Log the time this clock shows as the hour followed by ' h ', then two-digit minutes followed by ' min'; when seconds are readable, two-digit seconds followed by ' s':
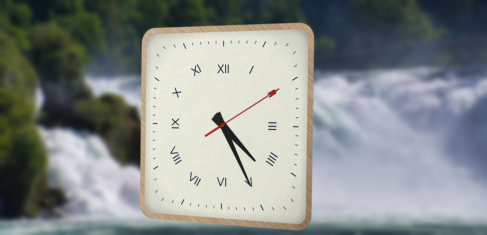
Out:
4 h 25 min 10 s
